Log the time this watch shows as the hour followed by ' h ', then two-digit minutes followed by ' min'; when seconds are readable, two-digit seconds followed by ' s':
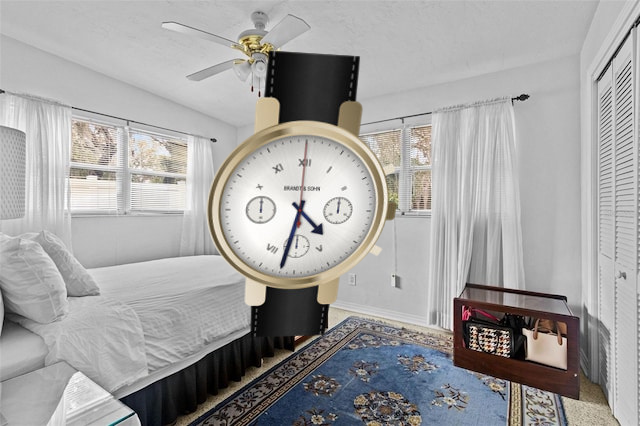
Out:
4 h 32 min
